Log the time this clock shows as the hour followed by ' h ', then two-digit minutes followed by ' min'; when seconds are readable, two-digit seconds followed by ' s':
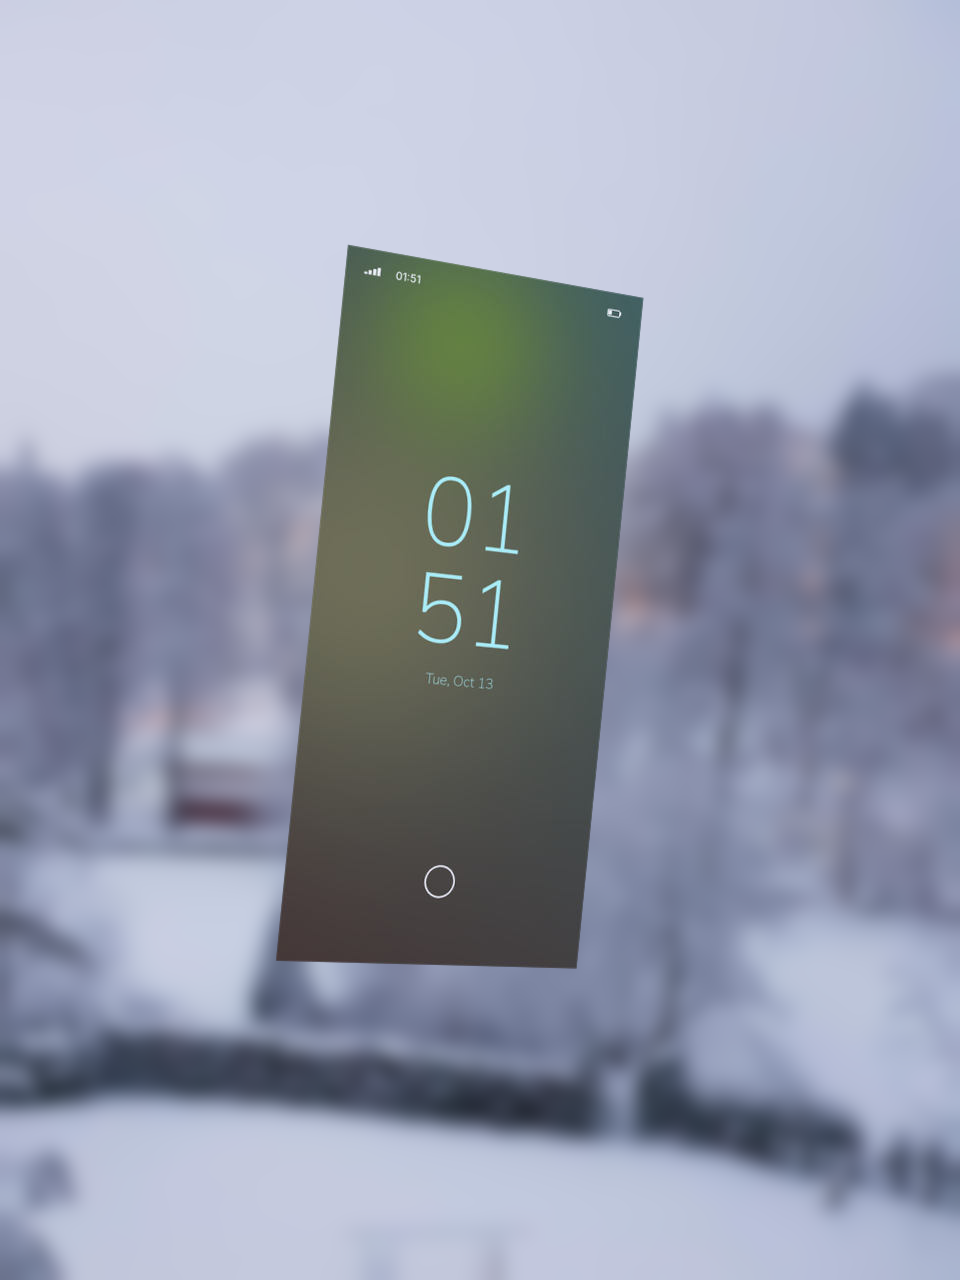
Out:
1 h 51 min
